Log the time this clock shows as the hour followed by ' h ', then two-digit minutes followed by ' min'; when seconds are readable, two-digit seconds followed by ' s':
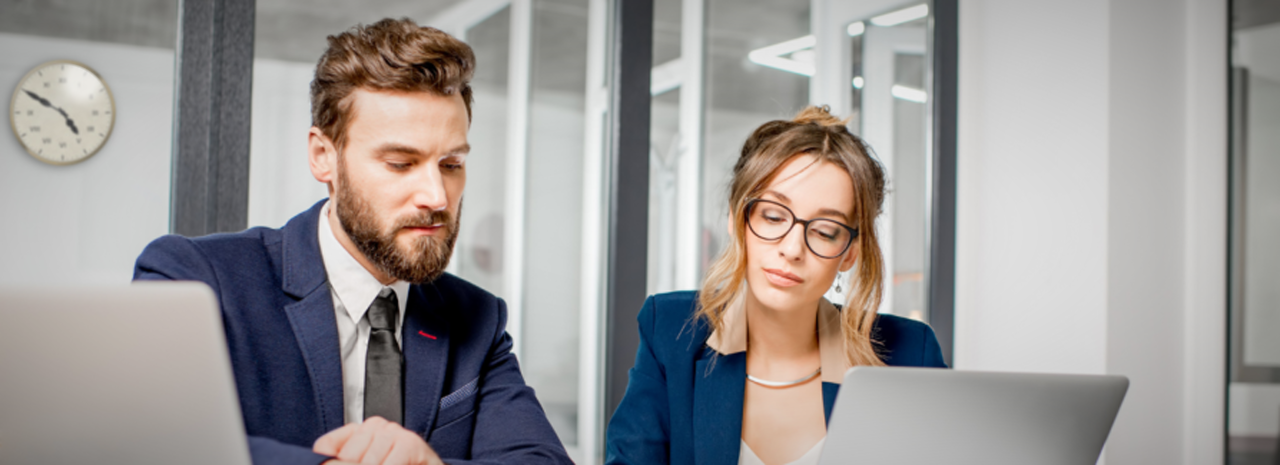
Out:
4 h 50 min
